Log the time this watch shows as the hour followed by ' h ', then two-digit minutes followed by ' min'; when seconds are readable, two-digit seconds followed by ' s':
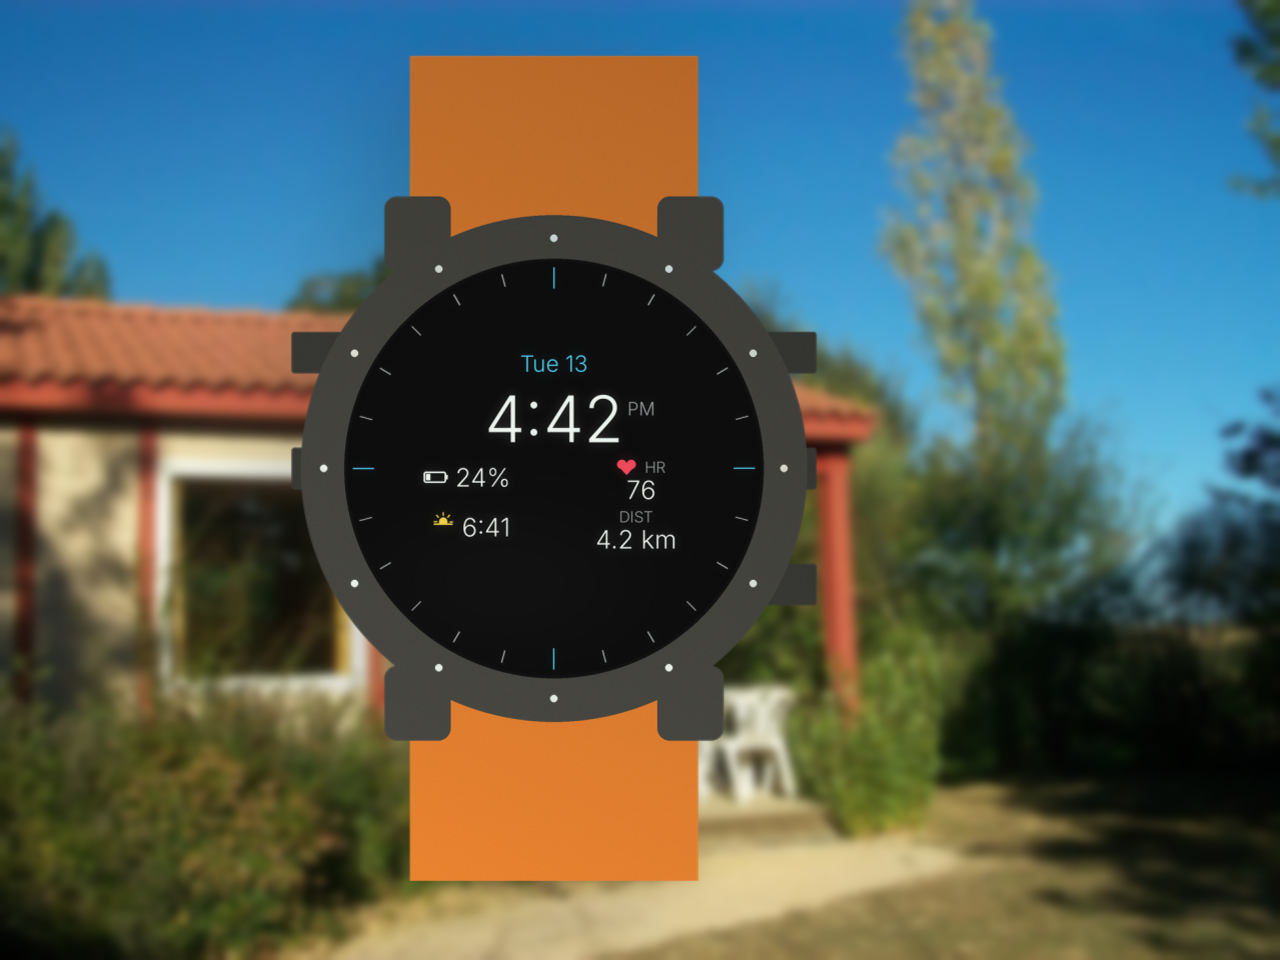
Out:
4 h 42 min
